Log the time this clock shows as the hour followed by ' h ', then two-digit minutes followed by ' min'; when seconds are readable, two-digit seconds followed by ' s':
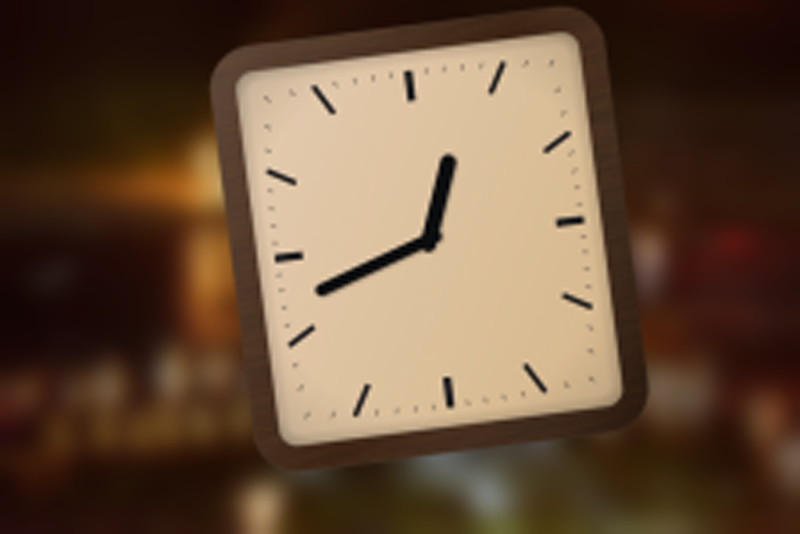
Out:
12 h 42 min
